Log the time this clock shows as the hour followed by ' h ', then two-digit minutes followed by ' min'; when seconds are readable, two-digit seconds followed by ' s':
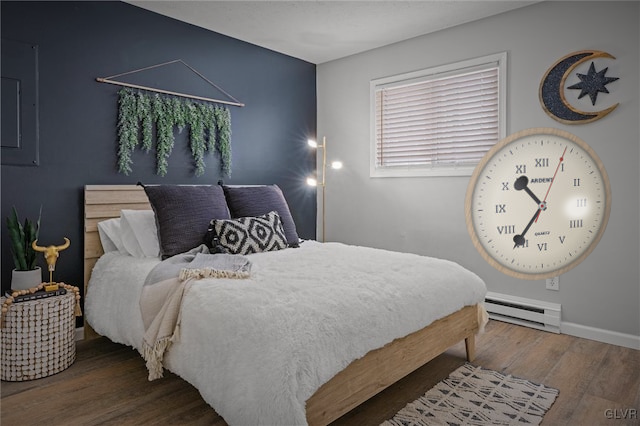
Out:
10 h 36 min 04 s
